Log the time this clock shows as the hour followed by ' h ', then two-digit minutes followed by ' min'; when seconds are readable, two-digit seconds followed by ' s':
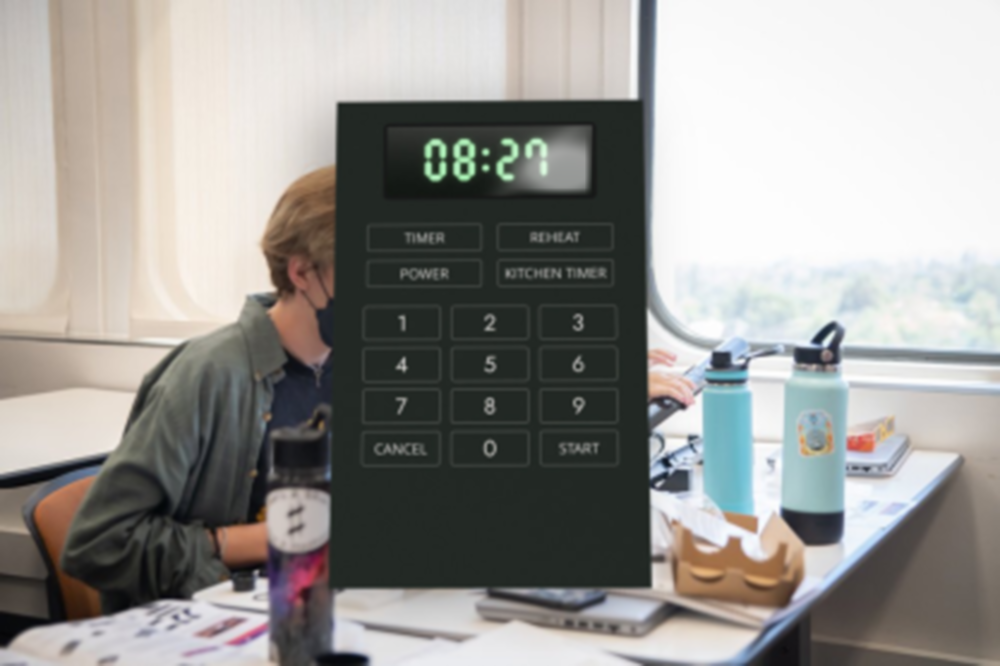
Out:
8 h 27 min
